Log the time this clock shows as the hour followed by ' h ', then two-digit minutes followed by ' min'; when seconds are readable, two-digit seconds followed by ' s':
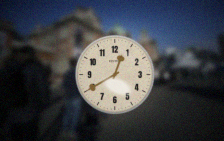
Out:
12 h 40 min
